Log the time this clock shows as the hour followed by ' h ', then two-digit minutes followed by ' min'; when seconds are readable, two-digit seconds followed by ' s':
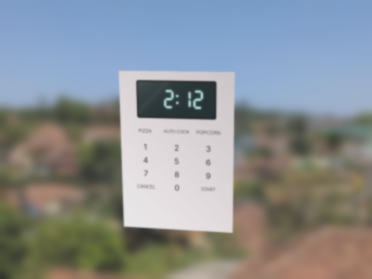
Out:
2 h 12 min
